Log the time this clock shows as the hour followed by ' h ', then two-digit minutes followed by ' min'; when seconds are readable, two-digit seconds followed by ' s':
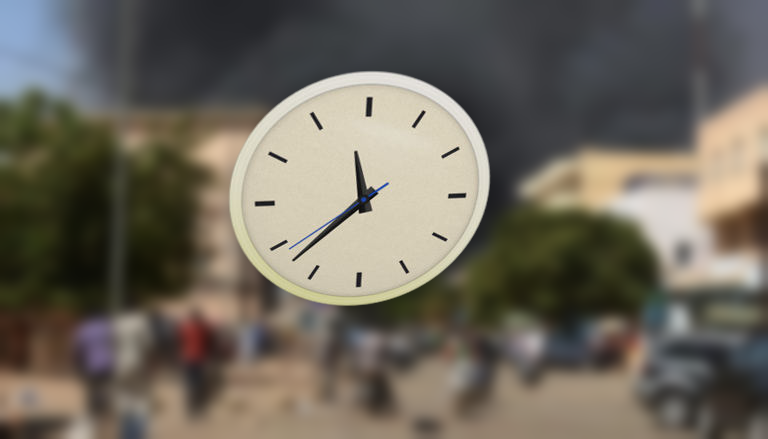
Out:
11 h 37 min 39 s
